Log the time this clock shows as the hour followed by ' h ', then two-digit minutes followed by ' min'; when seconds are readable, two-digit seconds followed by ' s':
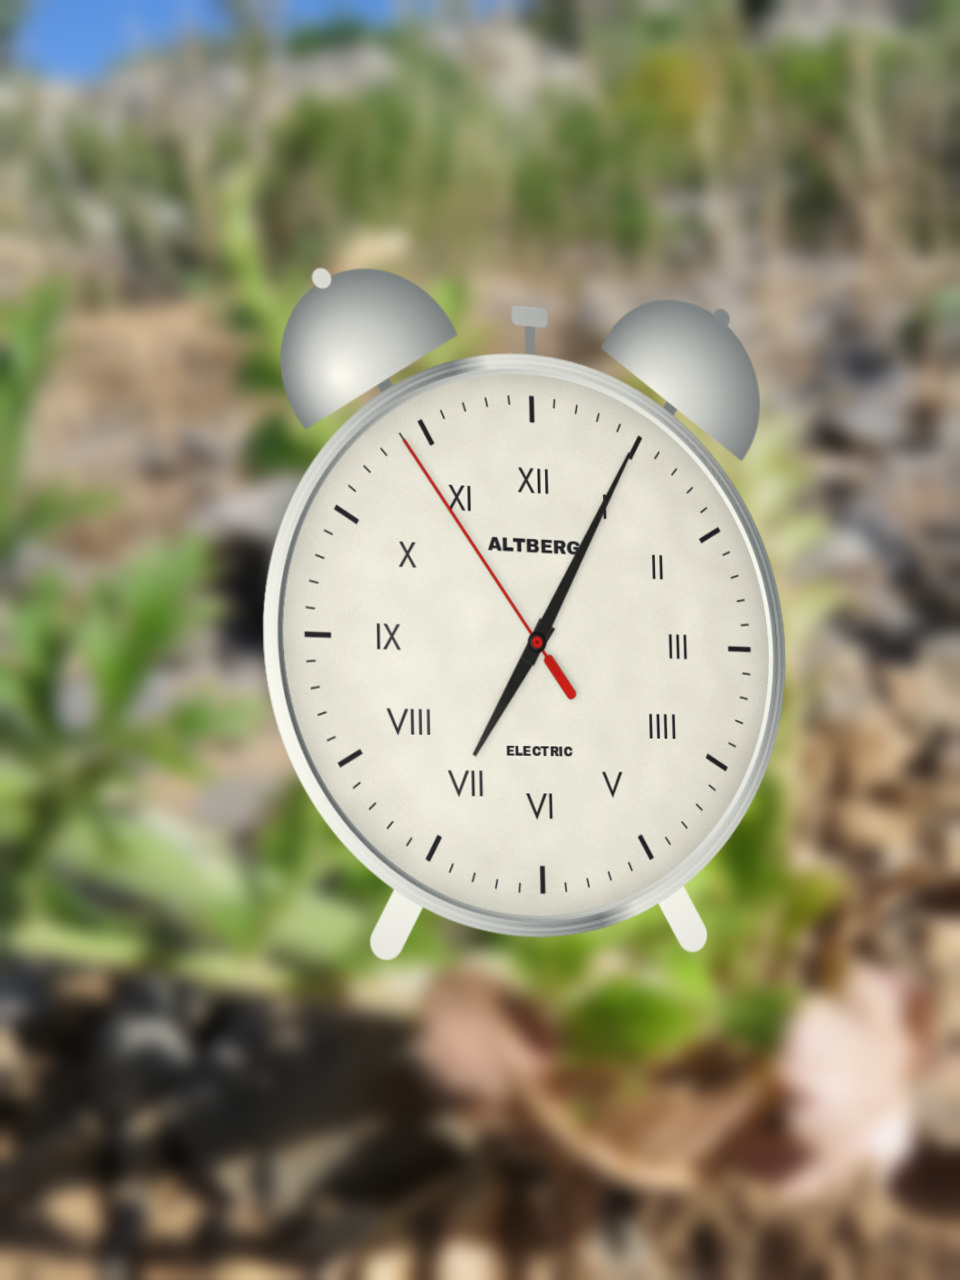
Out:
7 h 04 min 54 s
